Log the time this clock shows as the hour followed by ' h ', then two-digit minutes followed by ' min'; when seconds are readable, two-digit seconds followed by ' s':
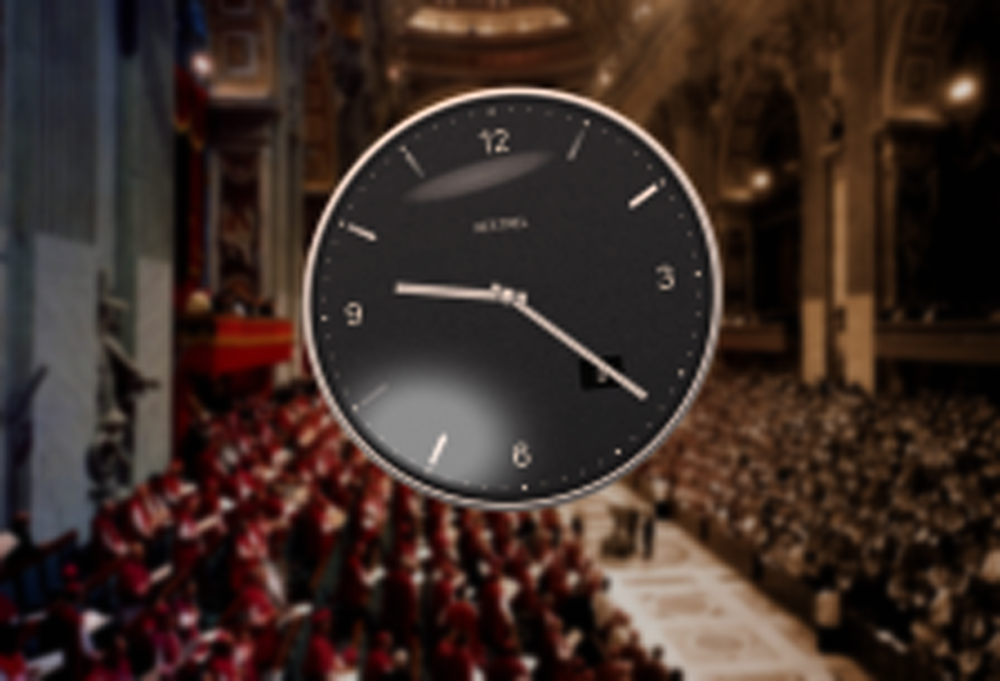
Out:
9 h 22 min
